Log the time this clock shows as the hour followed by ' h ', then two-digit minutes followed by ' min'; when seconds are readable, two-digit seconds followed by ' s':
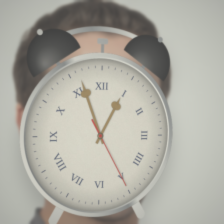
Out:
12 h 56 min 25 s
